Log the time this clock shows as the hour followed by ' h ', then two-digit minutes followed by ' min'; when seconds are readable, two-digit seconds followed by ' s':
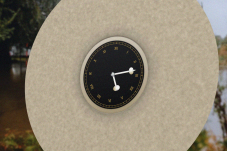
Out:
5 h 13 min
